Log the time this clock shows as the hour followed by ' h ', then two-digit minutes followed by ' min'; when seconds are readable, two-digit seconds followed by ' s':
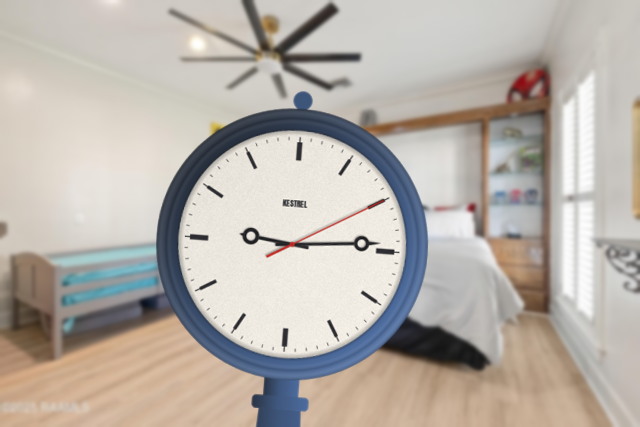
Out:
9 h 14 min 10 s
